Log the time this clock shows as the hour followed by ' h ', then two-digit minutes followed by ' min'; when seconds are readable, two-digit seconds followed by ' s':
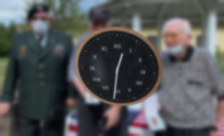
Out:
12 h 31 min
